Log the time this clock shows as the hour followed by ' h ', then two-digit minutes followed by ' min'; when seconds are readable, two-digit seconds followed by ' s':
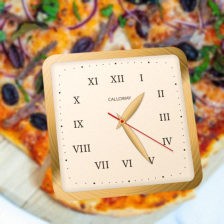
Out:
1 h 25 min 21 s
